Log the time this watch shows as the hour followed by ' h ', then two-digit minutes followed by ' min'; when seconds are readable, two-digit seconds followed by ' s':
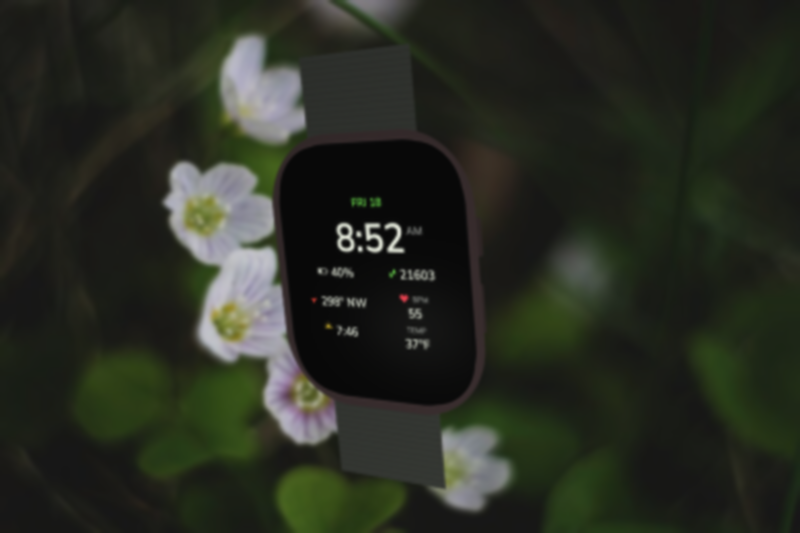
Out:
8 h 52 min
